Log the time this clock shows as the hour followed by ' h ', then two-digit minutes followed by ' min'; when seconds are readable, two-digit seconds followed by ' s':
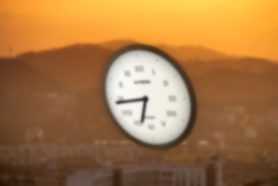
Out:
6 h 44 min
